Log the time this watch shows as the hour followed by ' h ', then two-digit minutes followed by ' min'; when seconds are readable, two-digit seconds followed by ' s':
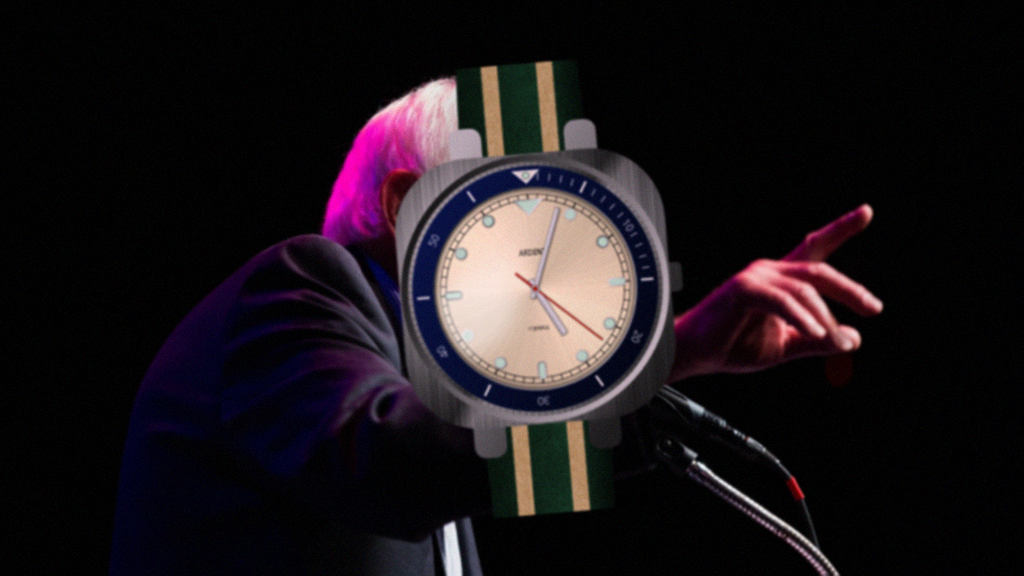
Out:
5 h 03 min 22 s
